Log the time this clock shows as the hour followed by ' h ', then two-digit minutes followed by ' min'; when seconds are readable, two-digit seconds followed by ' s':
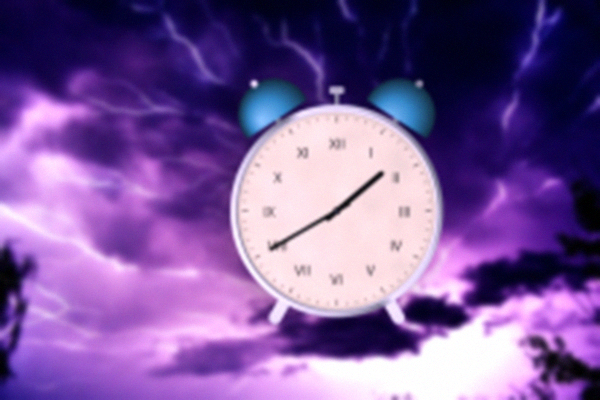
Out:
1 h 40 min
